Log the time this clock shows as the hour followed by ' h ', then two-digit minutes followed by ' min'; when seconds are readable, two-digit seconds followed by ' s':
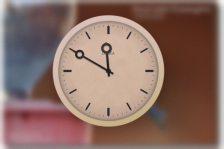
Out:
11 h 50 min
